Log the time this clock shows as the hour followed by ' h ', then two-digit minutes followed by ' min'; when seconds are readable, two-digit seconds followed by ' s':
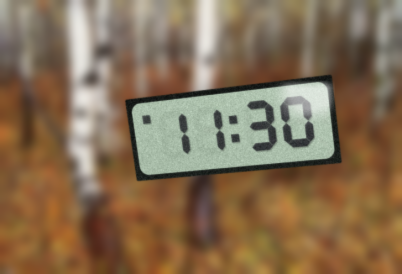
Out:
11 h 30 min
